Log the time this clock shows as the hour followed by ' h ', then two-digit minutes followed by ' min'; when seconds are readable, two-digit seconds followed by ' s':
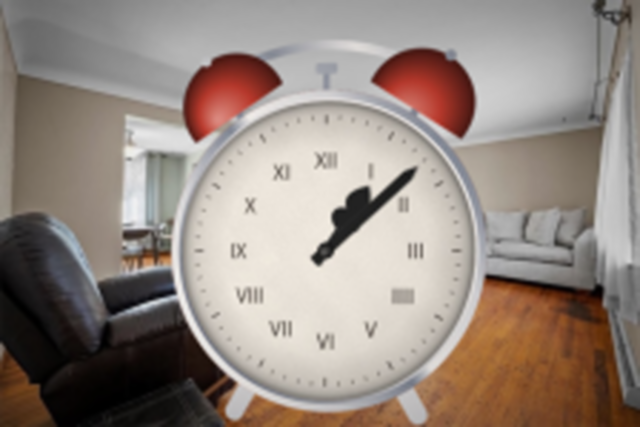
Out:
1 h 08 min
